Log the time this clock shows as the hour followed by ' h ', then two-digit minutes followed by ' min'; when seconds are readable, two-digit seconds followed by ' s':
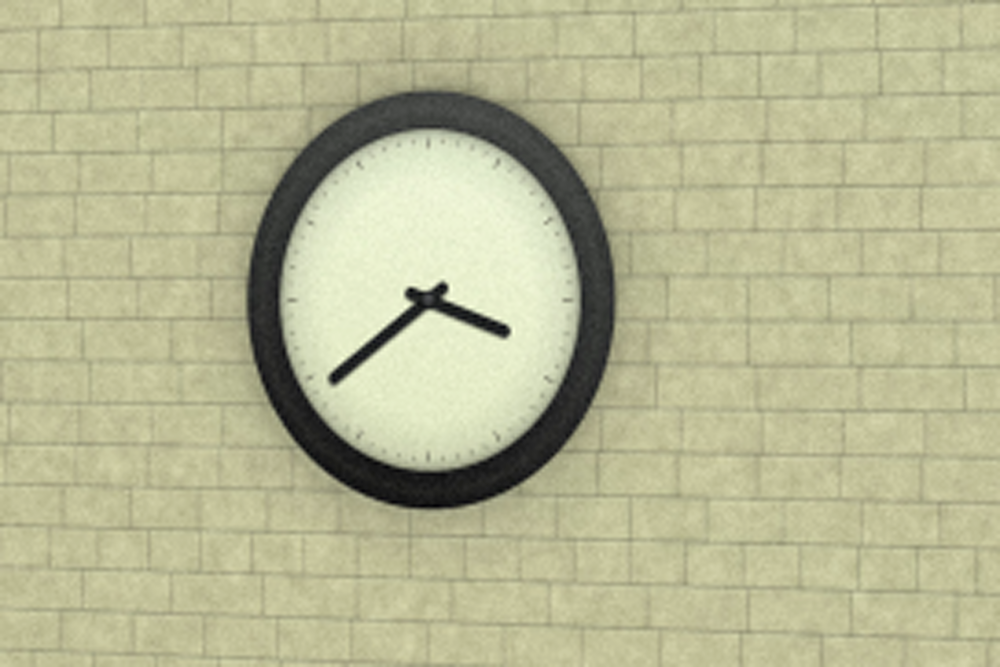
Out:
3 h 39 min
